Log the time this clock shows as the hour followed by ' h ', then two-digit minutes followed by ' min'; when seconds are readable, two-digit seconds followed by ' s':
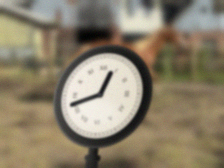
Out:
12 h 42 min
